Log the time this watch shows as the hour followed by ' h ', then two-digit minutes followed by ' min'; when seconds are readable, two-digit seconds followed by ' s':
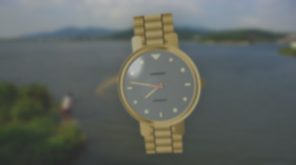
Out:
7 h 47 min
